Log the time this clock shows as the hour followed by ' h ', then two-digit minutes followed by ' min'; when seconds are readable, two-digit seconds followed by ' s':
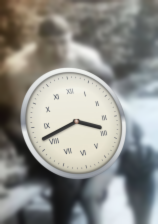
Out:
3 h 42 min
